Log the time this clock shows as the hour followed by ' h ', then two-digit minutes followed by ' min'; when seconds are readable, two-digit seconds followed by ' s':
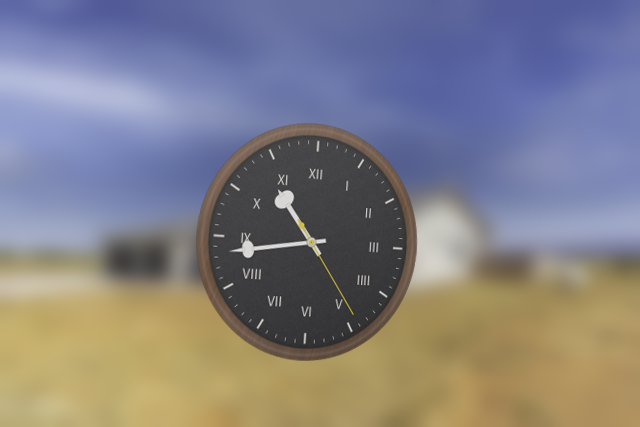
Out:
10 h 43 min 24 s
